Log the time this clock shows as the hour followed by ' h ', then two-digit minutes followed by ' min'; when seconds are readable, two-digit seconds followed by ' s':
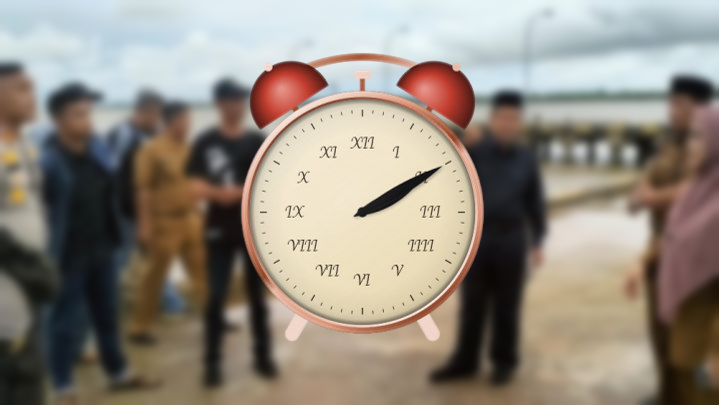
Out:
2 h 10 min
